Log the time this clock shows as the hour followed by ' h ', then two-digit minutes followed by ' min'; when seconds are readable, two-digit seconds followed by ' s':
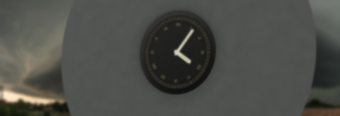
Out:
4 h 06 min
